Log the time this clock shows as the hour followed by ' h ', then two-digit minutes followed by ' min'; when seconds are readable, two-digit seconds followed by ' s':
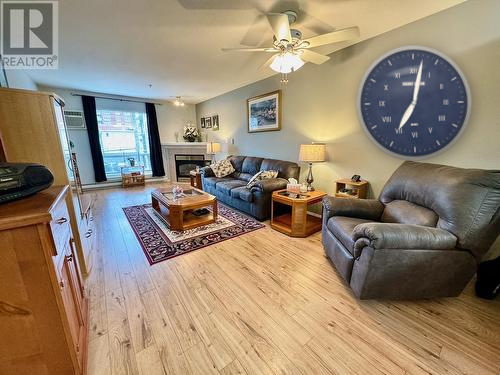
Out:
7 h 02 min
